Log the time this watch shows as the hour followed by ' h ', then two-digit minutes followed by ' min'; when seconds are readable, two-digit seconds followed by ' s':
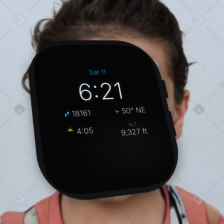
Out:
6 h 21 min
